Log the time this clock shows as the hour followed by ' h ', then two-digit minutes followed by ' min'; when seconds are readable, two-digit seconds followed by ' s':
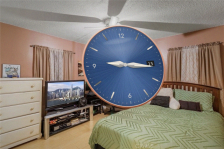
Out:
9 h 16 min
